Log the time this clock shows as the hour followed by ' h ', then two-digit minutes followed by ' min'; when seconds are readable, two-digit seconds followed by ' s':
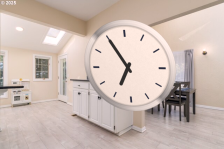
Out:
6 h 55 min
